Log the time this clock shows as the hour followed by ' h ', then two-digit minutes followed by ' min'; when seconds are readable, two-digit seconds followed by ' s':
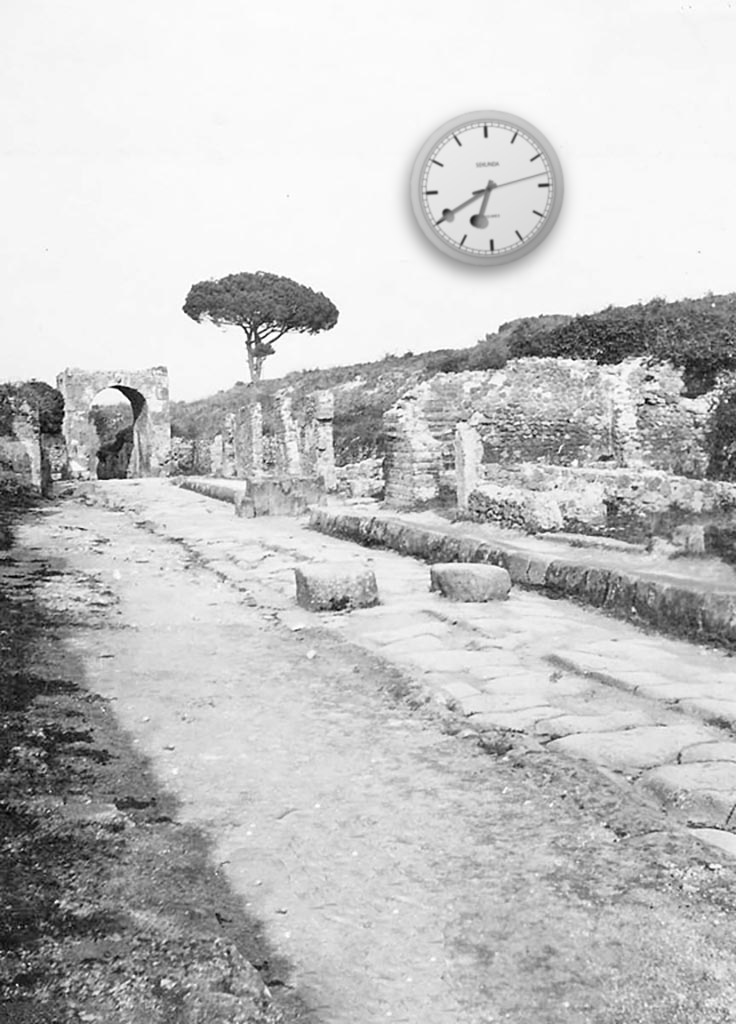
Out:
6 h 40 min 13 s
